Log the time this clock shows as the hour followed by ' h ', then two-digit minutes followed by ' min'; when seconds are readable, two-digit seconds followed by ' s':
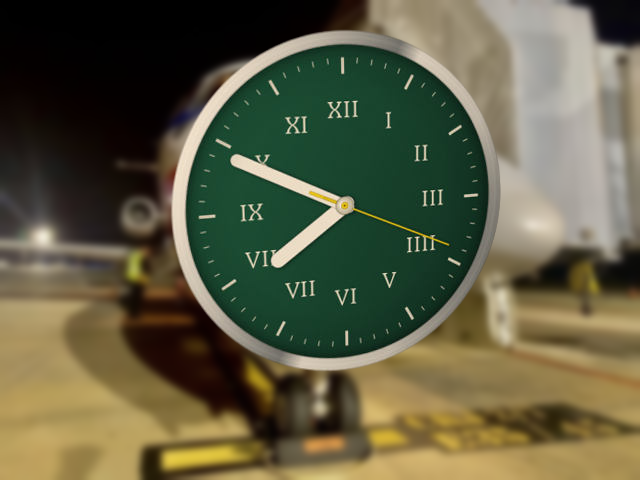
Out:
7 h 49 min 19 s
